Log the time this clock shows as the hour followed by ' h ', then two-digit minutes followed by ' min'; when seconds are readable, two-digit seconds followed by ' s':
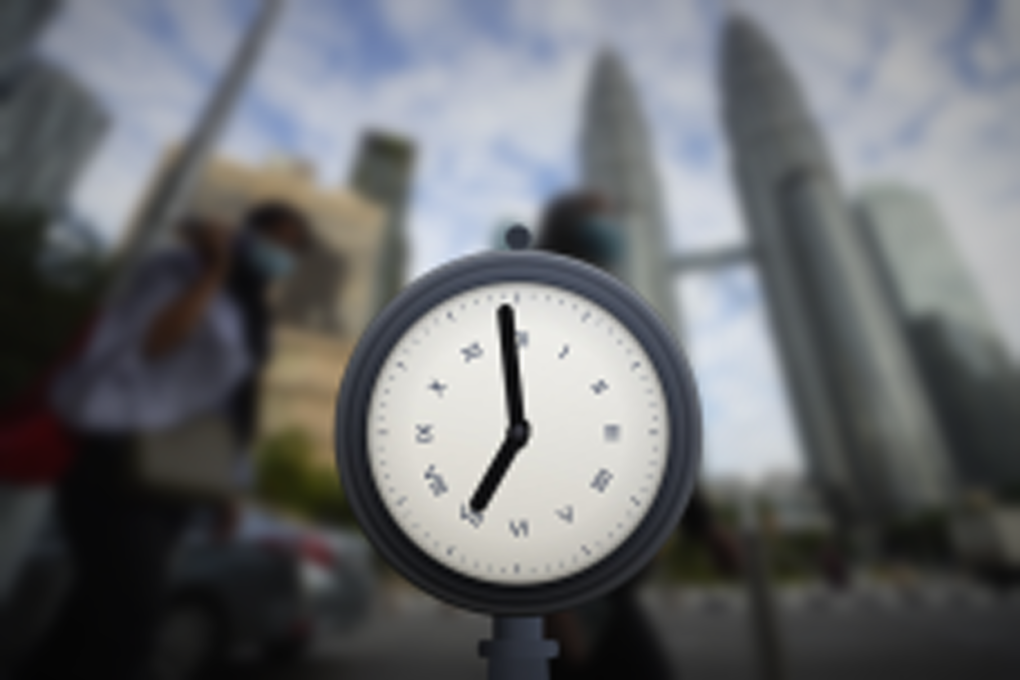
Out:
6 h 59 min
